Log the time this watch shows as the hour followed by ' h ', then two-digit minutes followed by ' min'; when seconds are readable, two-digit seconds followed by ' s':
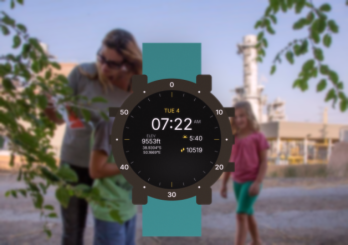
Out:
7 h 22 min
